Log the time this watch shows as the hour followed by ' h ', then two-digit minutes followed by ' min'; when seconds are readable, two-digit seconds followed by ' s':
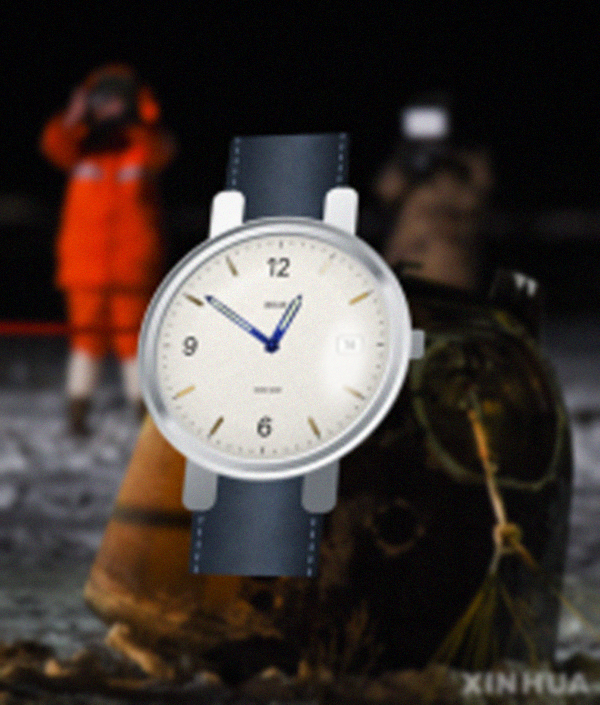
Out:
12 h 51 min
